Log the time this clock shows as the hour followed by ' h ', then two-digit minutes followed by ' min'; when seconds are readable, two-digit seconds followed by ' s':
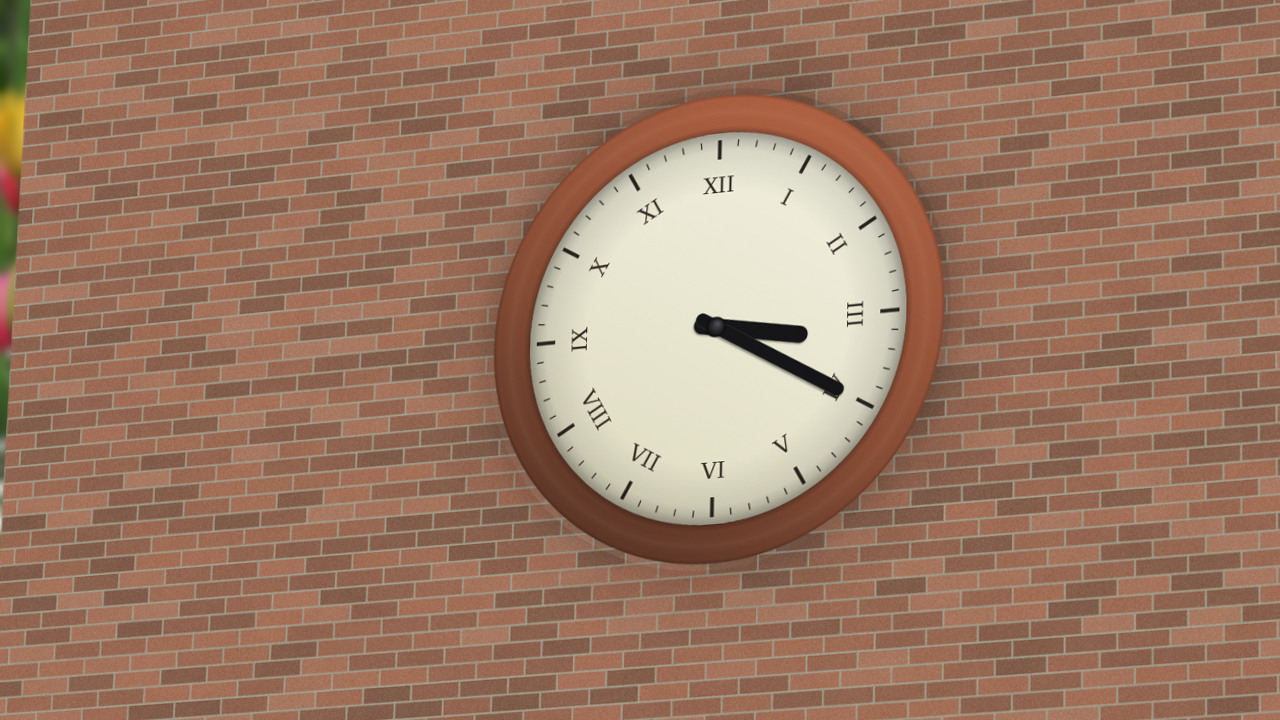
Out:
3 h 20 min
